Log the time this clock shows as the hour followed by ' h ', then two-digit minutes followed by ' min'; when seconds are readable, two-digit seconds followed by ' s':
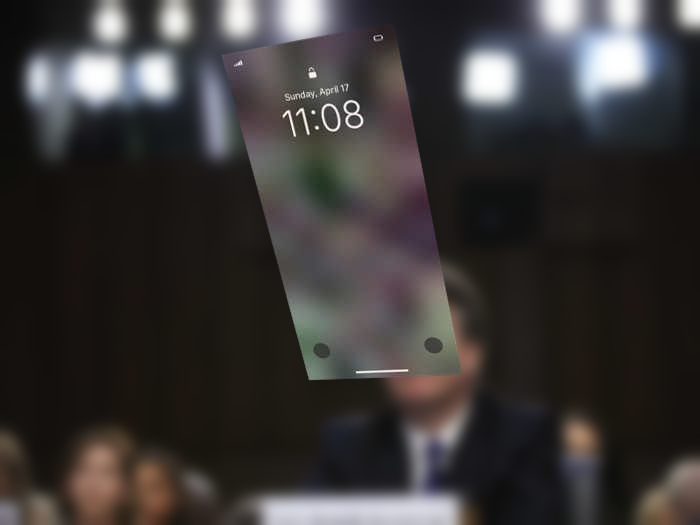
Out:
11 h 08 min
